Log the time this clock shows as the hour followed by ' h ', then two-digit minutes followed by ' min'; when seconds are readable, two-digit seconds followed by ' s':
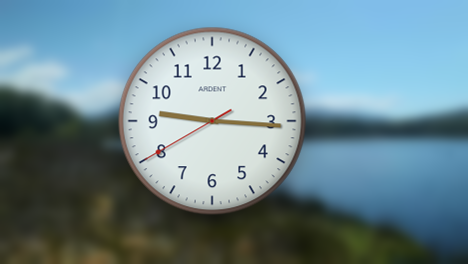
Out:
9 h 15 min 40 s
